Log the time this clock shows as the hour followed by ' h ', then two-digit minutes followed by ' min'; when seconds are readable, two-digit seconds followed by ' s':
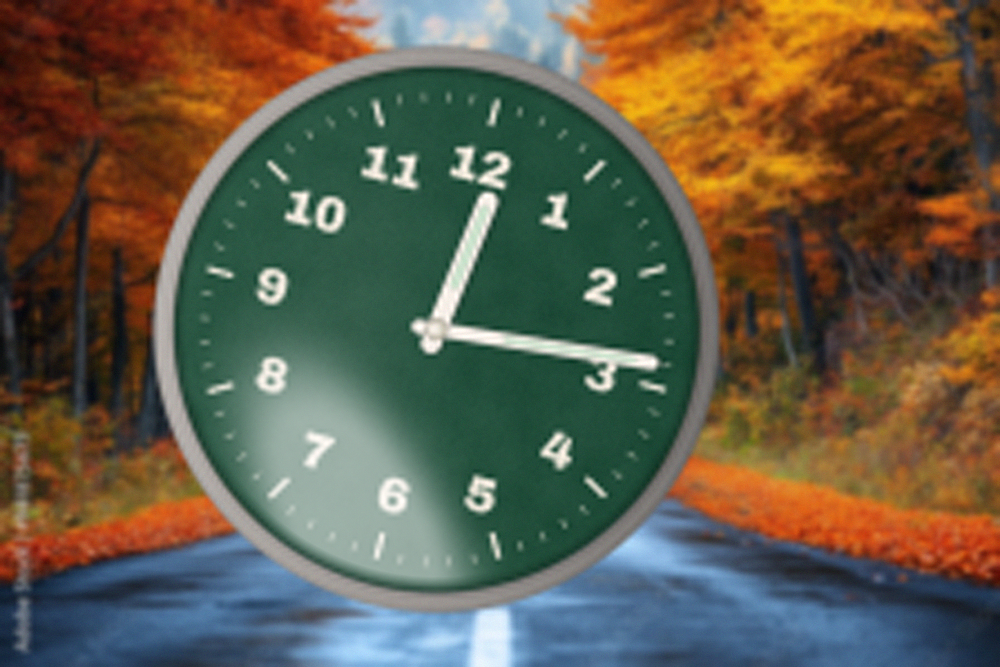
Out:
12 h 14 min
